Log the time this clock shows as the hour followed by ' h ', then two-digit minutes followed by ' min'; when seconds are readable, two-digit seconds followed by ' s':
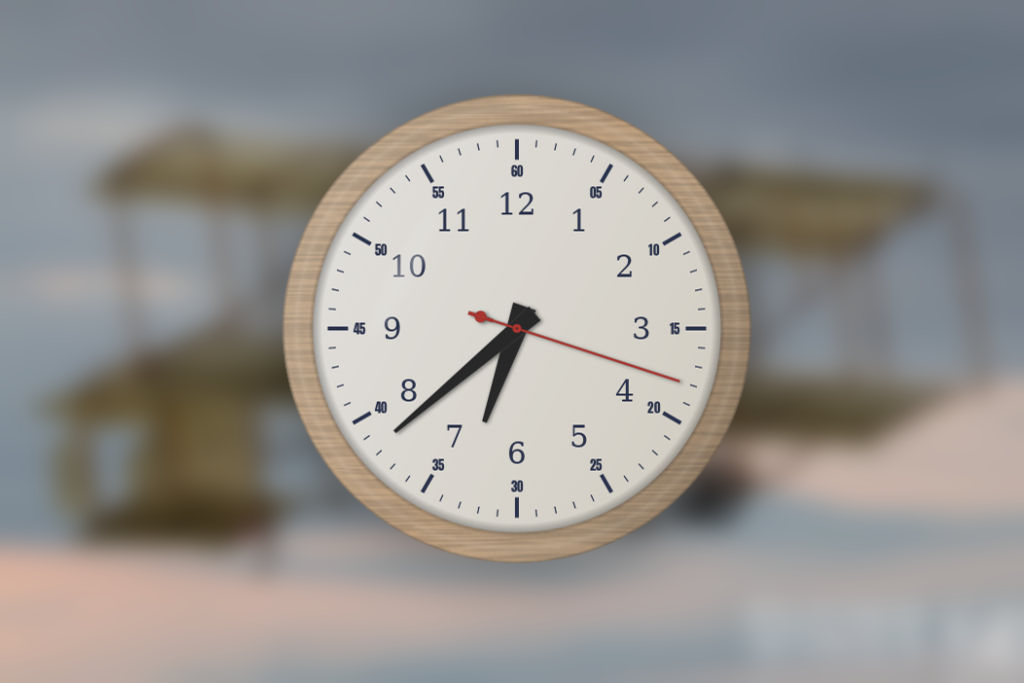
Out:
6 h 38 min 18 s
